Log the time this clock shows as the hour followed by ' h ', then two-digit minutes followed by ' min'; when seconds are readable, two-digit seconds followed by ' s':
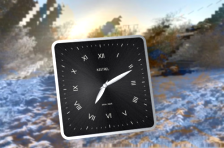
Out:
7 h 11 min
